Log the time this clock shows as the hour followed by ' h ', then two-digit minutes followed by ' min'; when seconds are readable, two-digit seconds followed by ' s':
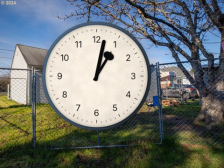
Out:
1 h 02 min
